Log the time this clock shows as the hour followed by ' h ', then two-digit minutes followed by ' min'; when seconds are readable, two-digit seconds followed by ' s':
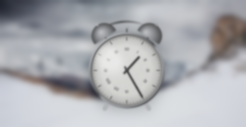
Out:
1 h 25 min
